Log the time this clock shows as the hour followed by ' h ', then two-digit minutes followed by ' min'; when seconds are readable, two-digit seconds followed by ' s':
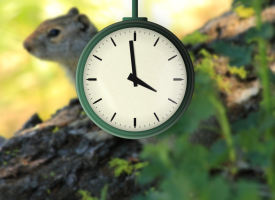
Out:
3 h 59 min
